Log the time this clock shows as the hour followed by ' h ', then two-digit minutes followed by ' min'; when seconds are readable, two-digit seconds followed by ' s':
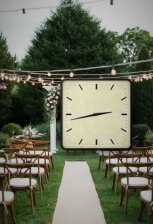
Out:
2 h 43 min
